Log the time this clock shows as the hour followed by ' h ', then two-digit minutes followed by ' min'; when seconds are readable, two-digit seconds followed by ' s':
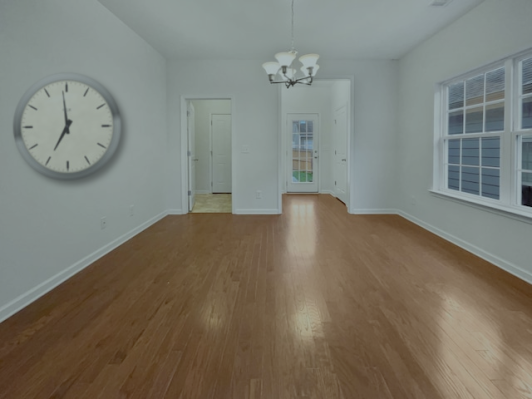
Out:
6 h 59 min
